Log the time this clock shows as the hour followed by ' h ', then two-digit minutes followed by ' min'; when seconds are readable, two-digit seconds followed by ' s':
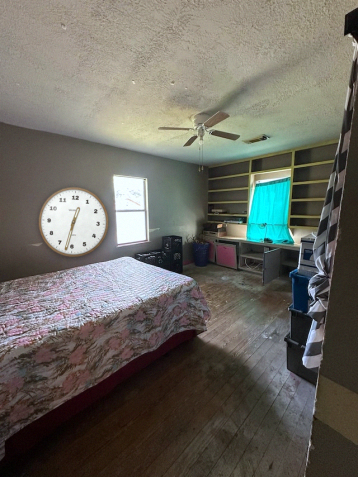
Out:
12 h 32 min
